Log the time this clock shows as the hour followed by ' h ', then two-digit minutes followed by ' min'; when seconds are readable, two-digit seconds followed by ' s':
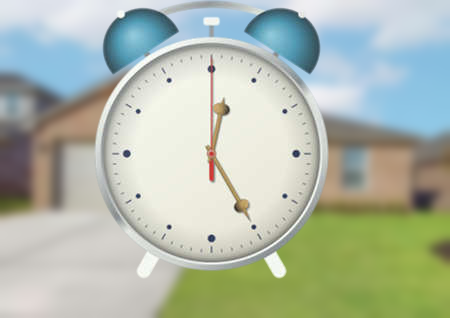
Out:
12 h 25 min 00 s
